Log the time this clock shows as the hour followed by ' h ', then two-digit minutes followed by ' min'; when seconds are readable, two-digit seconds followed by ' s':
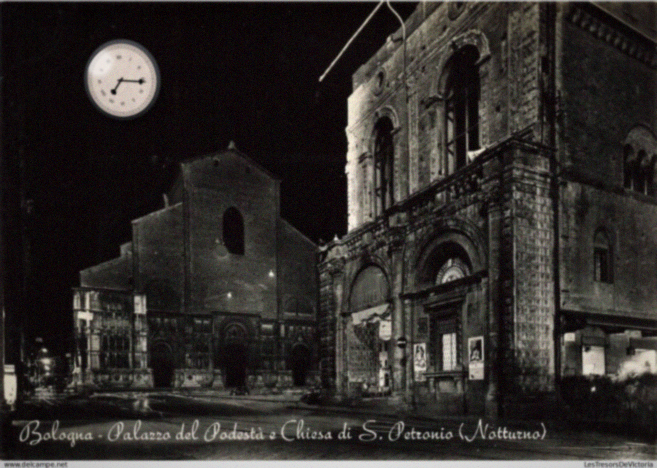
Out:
7 h 16 min
